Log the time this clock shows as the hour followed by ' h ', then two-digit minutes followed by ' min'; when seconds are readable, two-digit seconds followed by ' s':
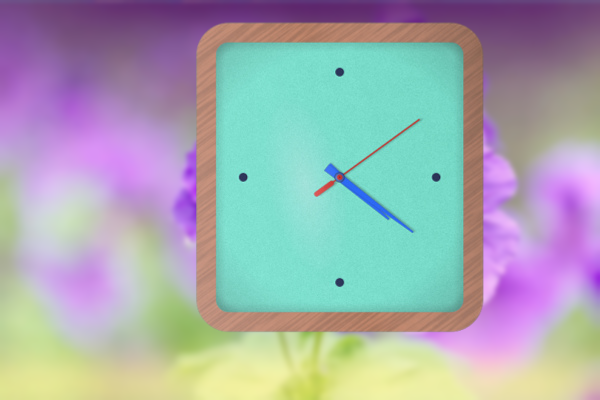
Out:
4 h 21 min 09 s
